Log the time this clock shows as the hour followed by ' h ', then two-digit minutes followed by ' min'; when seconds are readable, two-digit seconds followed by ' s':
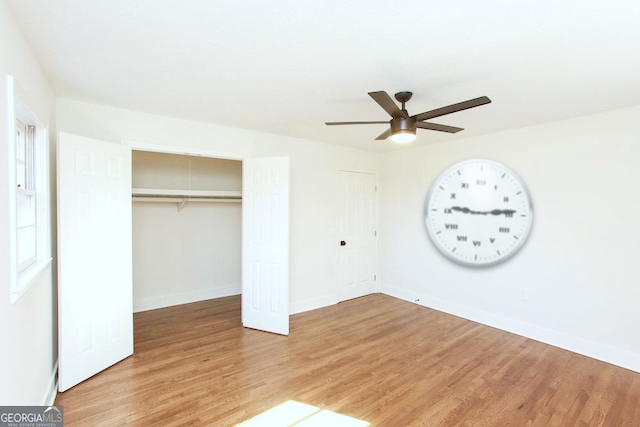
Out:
9 h 14 min
